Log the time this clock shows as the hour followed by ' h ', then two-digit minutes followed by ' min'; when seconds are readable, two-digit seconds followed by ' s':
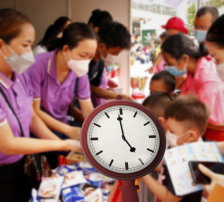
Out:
4 h 59 min
